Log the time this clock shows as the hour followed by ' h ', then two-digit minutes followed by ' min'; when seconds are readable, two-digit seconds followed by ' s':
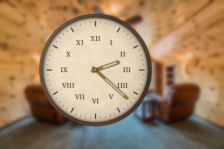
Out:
2 h 22 min
